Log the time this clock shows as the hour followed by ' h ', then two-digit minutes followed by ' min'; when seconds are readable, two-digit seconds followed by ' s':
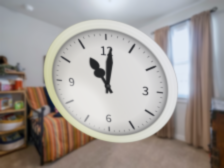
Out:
11 h 01 min
